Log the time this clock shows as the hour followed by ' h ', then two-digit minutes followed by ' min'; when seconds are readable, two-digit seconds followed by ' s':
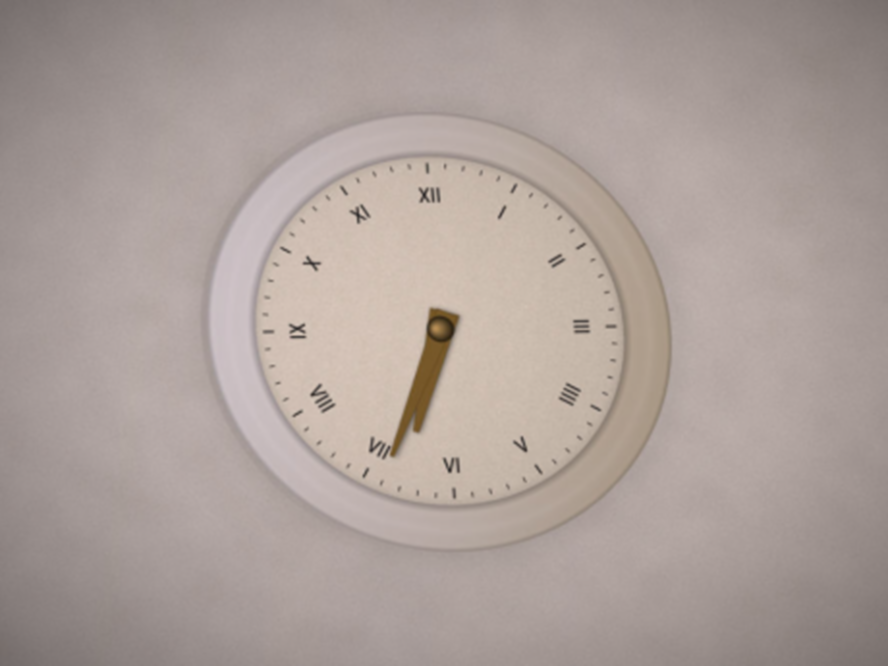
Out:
6 h 34 min
